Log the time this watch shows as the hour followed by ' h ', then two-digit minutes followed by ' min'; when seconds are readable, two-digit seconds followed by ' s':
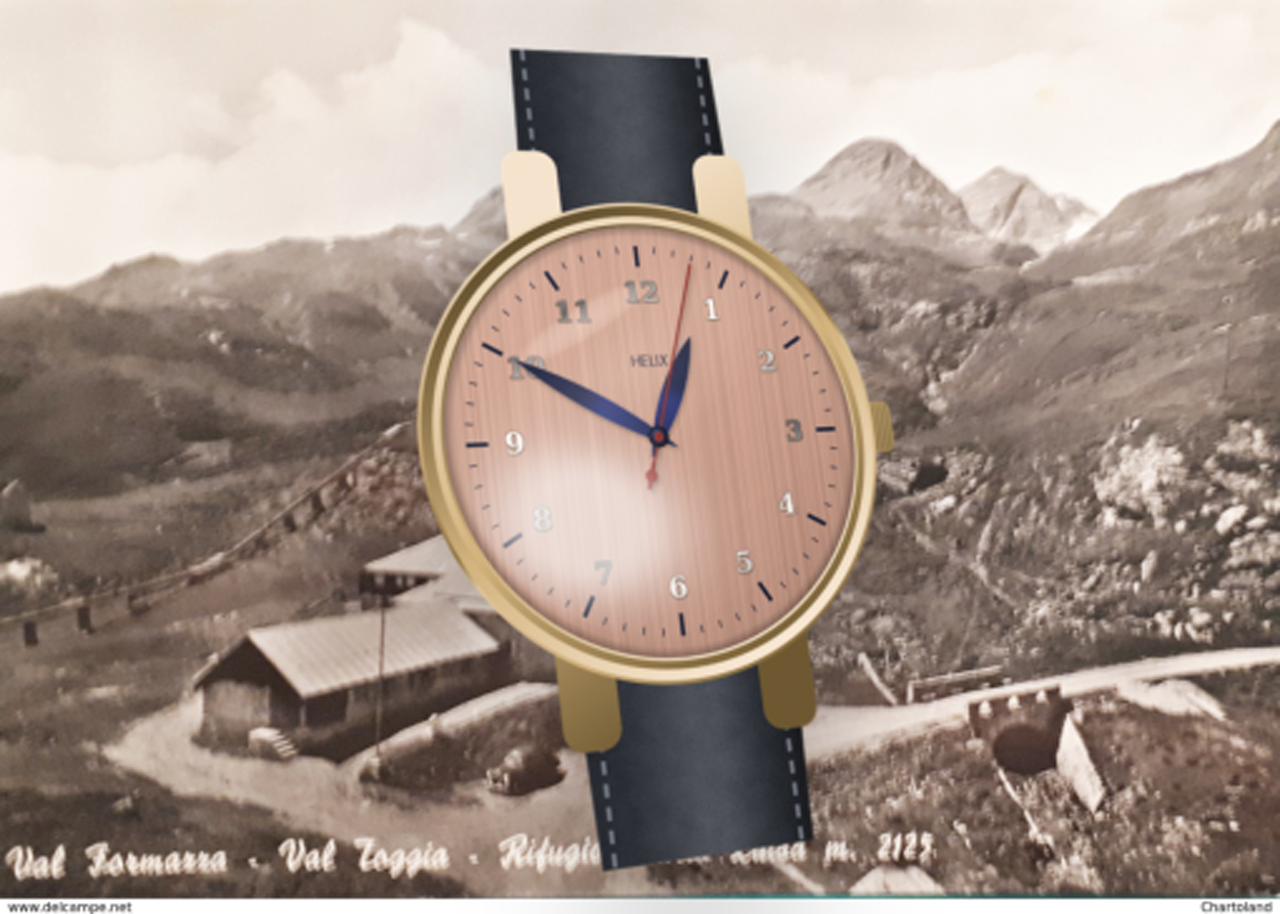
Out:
12 h 50 min 03 s
